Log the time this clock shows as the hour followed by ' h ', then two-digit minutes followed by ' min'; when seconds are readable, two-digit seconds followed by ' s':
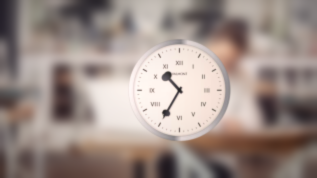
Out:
10 h 35 min
